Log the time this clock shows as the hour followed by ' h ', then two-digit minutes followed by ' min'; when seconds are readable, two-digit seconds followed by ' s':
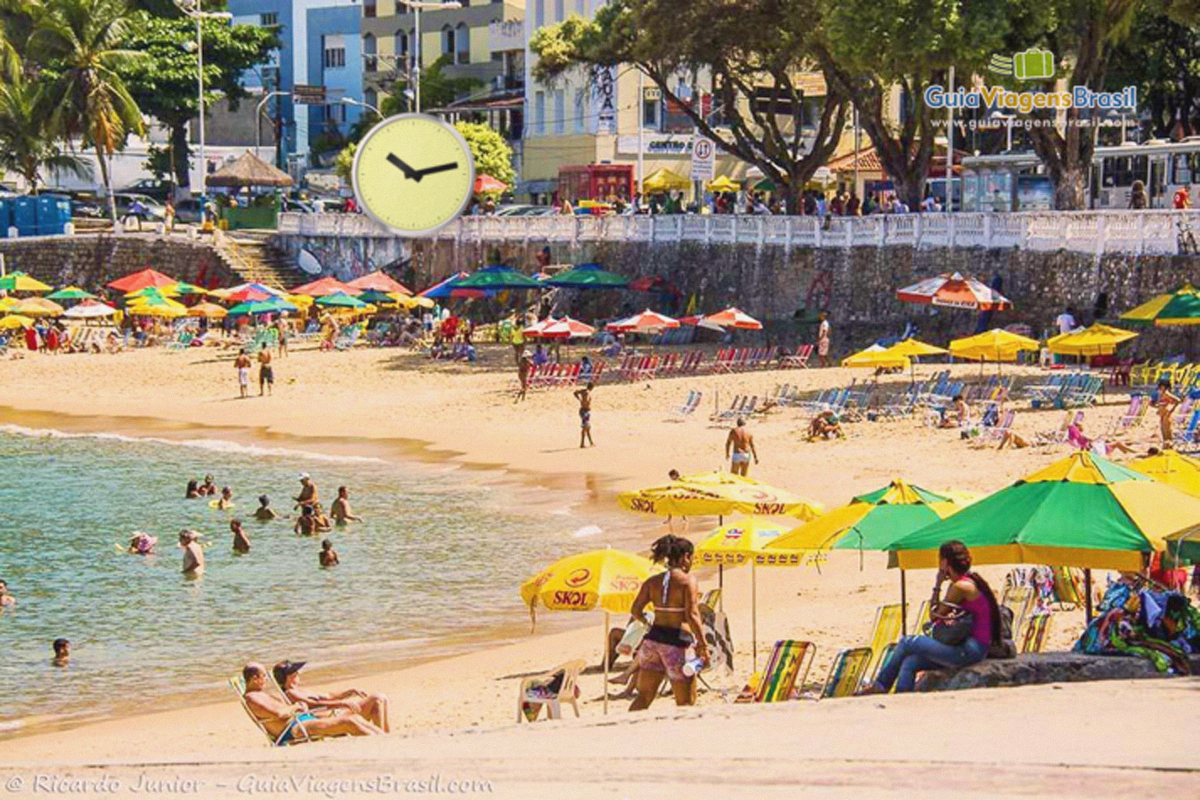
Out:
10 h 13 min
